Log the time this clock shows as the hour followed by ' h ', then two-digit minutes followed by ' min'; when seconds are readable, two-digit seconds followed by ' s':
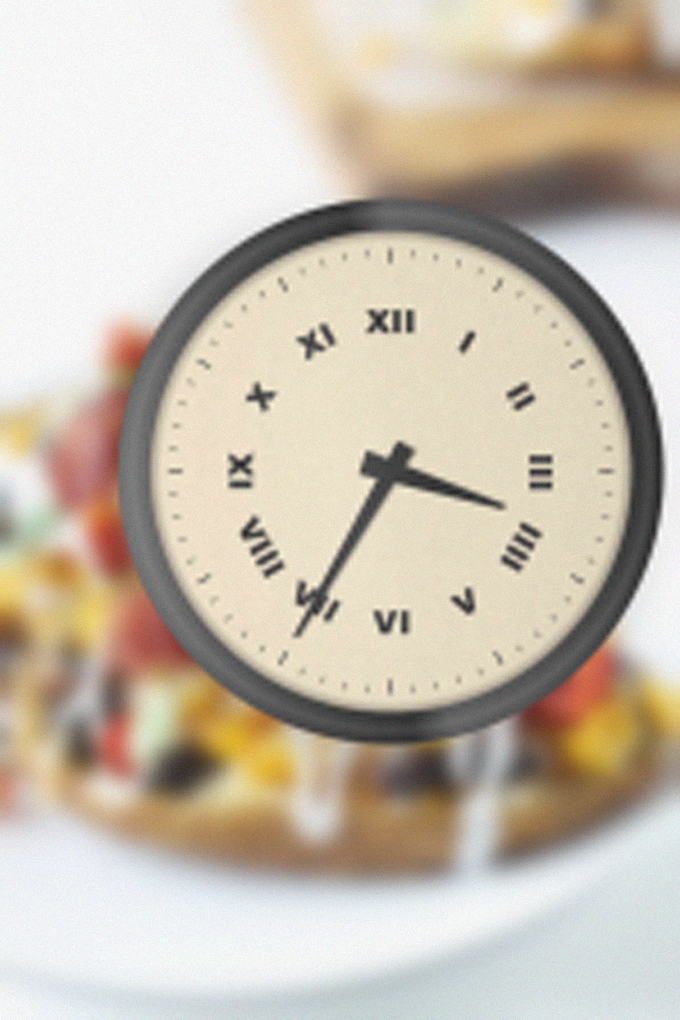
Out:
3 h 35 min
